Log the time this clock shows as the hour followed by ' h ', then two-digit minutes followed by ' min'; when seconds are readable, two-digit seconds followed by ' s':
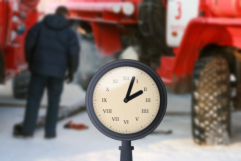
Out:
2 h 03 min
